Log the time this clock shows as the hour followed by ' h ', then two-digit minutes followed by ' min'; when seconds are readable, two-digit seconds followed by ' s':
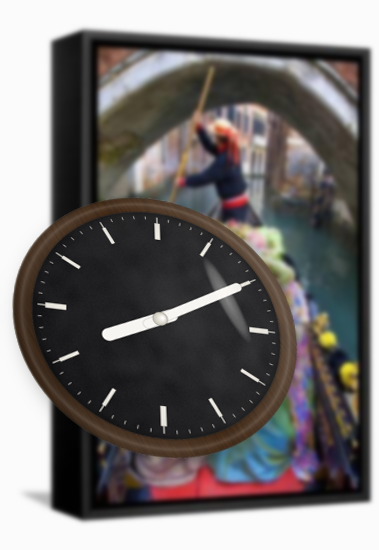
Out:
8 h 10 min
